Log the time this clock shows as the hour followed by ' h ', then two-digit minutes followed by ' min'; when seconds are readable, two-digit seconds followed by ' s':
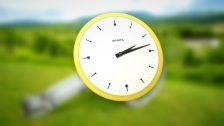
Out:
2 h 13 min
